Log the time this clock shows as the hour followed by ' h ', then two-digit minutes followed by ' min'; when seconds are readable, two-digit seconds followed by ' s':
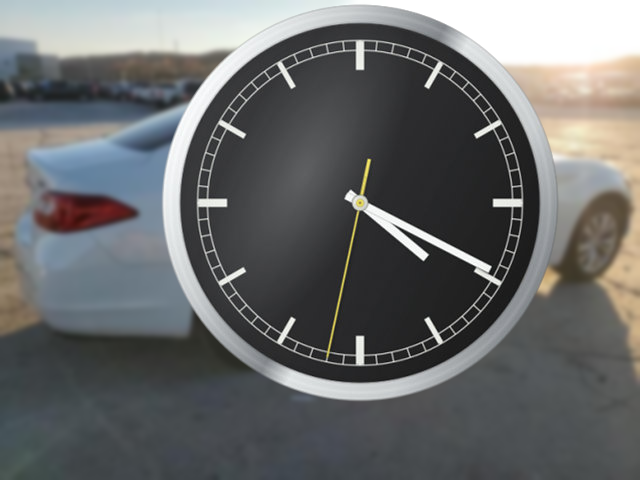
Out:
4 h 19 min 32 s
